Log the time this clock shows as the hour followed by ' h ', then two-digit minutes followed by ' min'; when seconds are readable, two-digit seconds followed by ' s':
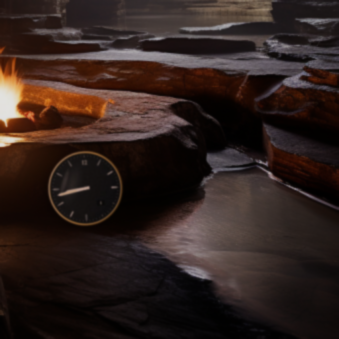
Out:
8 h 43 min
